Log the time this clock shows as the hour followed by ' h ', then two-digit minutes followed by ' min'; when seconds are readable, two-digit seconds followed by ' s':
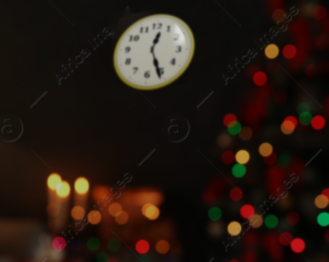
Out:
12 h 26 min
